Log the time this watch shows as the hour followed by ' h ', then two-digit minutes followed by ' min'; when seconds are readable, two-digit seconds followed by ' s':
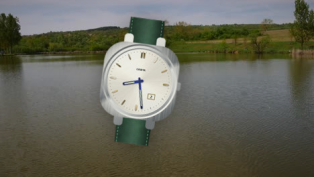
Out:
8 h 28 min
